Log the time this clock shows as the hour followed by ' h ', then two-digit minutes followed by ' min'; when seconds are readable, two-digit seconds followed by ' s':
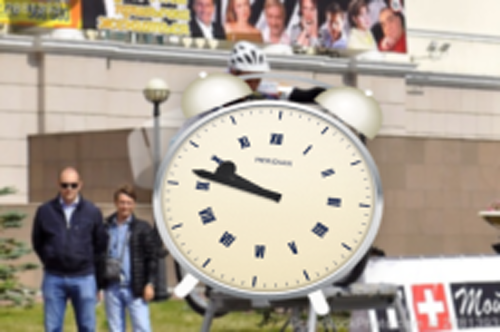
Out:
9 h 47 min
